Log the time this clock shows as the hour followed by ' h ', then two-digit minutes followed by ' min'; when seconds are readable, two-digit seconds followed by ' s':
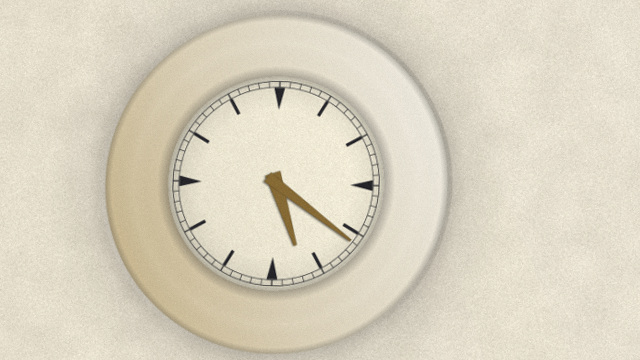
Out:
5 h 21 min
